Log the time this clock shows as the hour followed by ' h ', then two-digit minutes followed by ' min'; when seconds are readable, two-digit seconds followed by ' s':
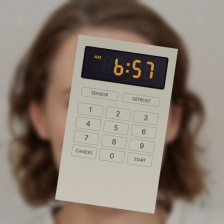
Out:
6 h 57 min
